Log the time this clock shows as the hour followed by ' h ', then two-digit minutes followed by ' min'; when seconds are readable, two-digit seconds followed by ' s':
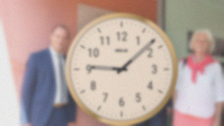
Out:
9 h 08 min
